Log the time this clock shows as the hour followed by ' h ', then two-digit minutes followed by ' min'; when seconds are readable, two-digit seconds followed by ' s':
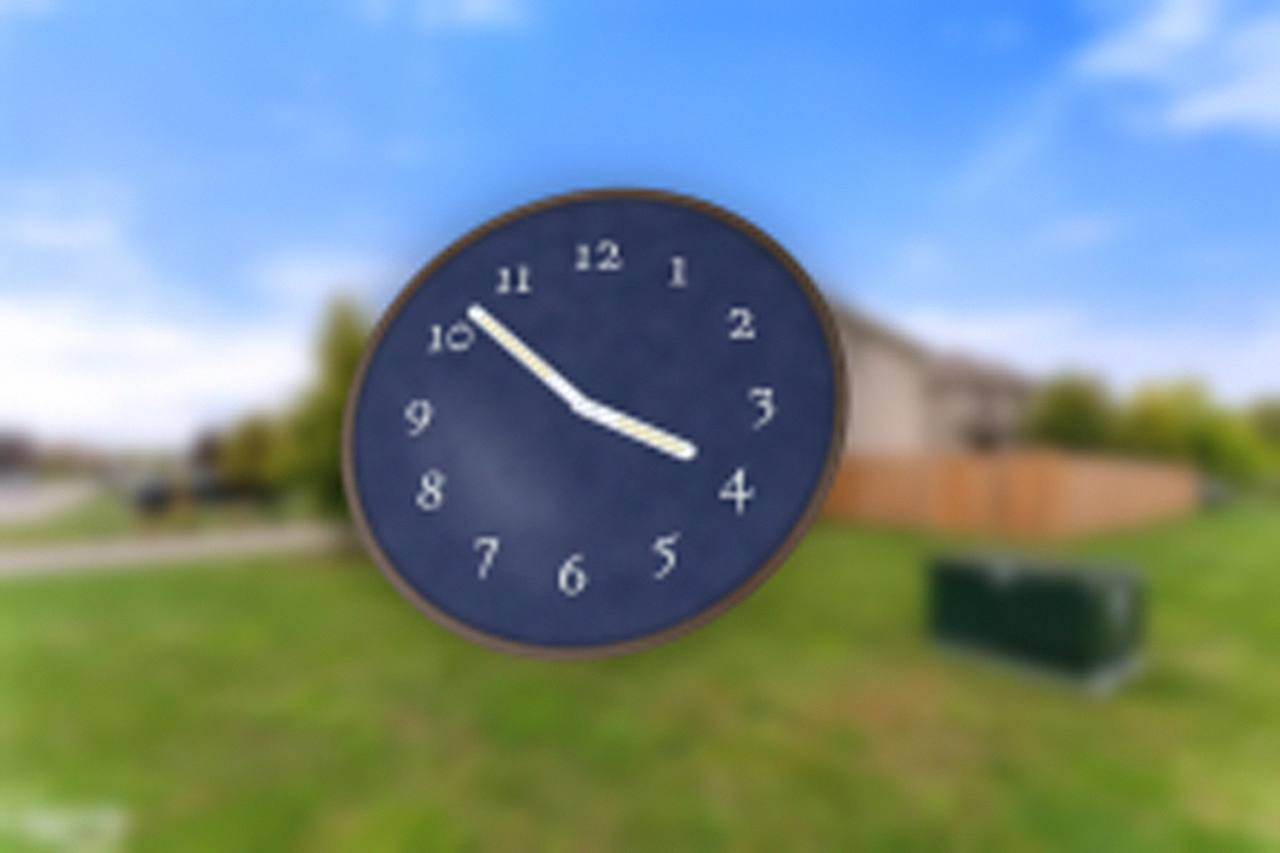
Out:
3 h 52 min
